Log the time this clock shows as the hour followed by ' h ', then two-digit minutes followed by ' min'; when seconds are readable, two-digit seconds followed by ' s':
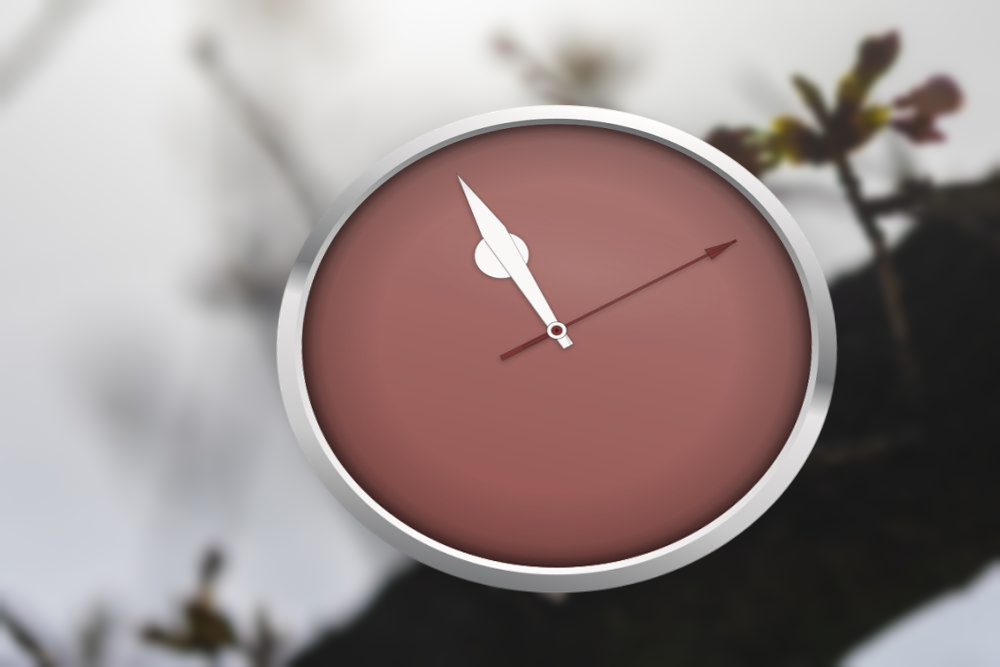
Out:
10 h 55 min 10 s
